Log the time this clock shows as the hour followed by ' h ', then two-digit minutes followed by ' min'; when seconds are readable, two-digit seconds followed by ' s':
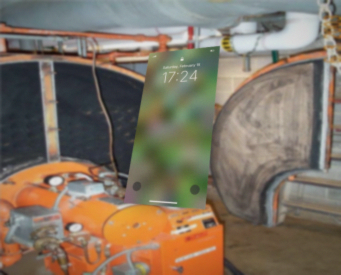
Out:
17 h 24 min
